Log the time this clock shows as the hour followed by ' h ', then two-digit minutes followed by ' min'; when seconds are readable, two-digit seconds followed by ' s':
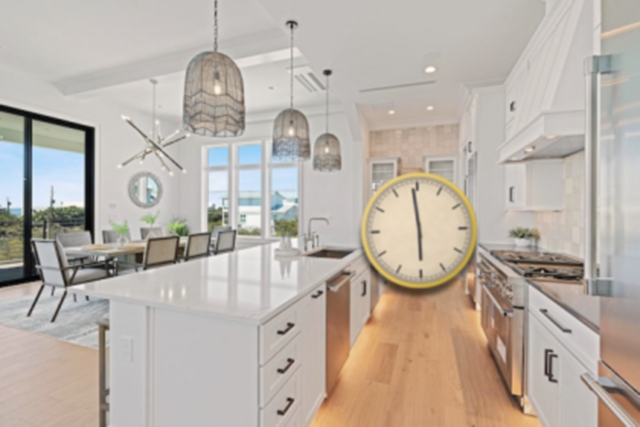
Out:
5 h 59 min
